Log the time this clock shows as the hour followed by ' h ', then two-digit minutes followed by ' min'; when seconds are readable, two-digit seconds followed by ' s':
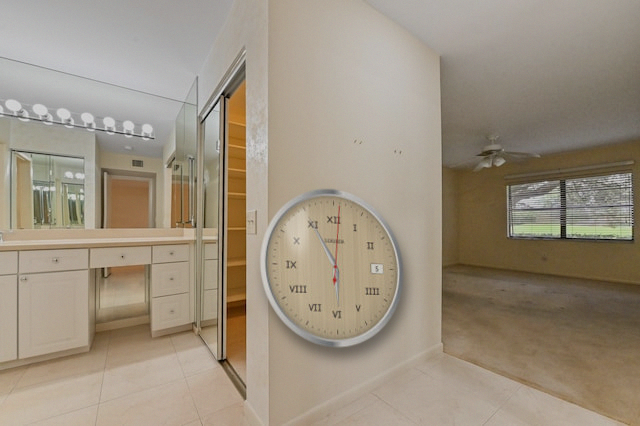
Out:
5 h 55 min 01 s
